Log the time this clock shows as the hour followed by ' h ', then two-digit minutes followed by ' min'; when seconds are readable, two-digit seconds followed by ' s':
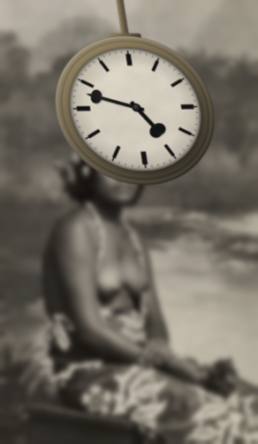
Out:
4 h 48 min
